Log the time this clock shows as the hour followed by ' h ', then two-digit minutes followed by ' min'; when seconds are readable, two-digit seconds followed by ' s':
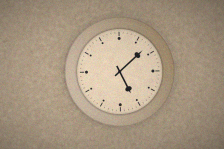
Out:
5 h 08 min
